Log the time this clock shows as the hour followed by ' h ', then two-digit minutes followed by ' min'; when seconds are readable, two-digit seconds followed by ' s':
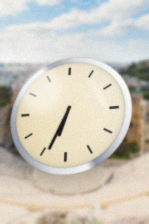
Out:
6 h 34 min
